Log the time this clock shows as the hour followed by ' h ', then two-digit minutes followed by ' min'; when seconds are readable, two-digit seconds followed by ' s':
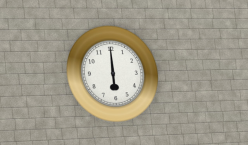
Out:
6 h 00 min
